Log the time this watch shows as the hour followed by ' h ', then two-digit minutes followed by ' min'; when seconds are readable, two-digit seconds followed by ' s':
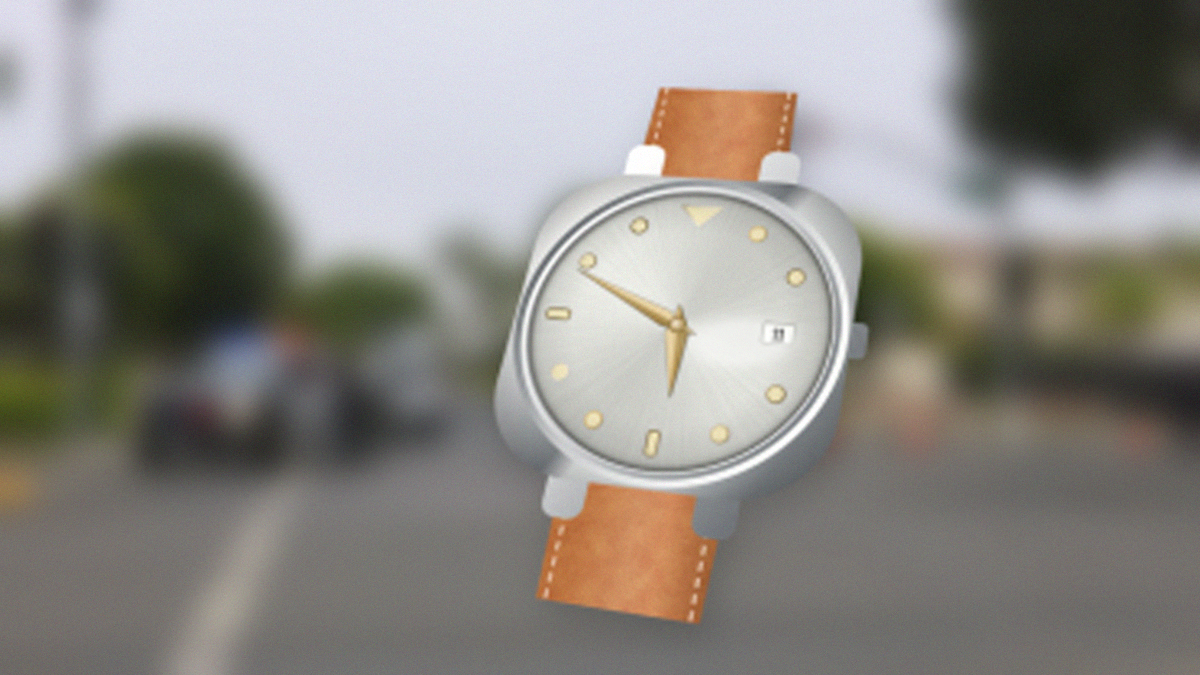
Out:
5 h 49 min
